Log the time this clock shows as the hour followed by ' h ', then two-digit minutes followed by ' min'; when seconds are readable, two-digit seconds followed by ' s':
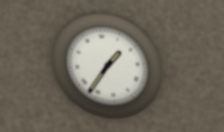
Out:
1 h 37 min
